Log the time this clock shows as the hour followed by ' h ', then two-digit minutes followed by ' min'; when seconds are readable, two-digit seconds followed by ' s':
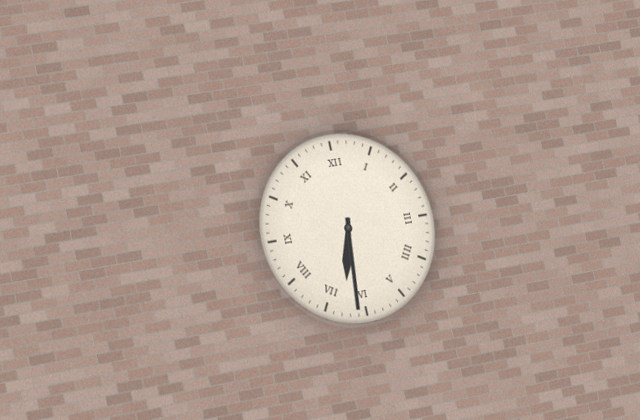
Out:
6 h 31 min
